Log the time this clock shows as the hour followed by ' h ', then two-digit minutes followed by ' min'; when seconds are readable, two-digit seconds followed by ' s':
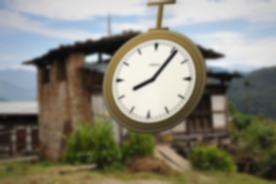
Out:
8 h 06 min
